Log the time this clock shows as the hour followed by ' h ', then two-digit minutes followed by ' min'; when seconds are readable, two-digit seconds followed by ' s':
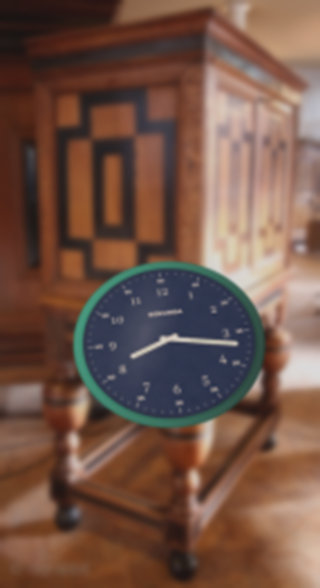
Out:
8 h 17 min
